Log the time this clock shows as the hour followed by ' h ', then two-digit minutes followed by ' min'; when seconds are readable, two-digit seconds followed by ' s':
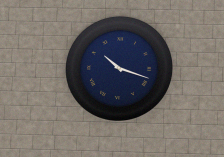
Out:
10 h 18 min
